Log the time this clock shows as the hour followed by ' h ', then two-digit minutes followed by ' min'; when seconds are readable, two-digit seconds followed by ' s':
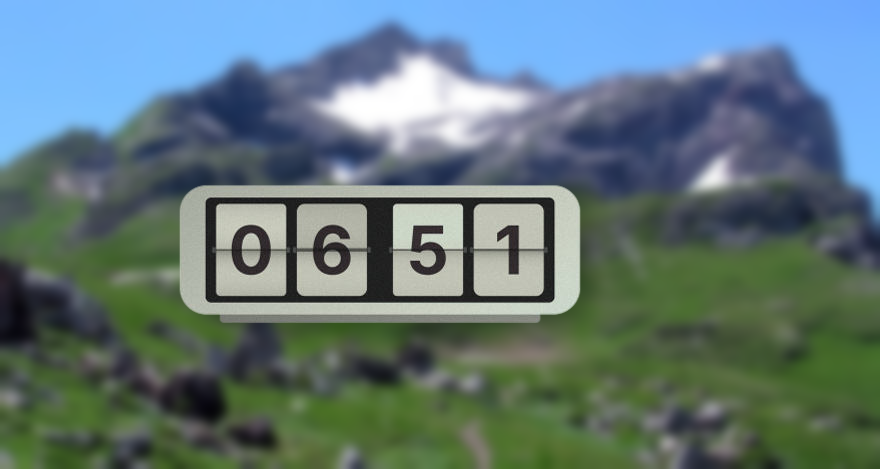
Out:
6 h 51 min
